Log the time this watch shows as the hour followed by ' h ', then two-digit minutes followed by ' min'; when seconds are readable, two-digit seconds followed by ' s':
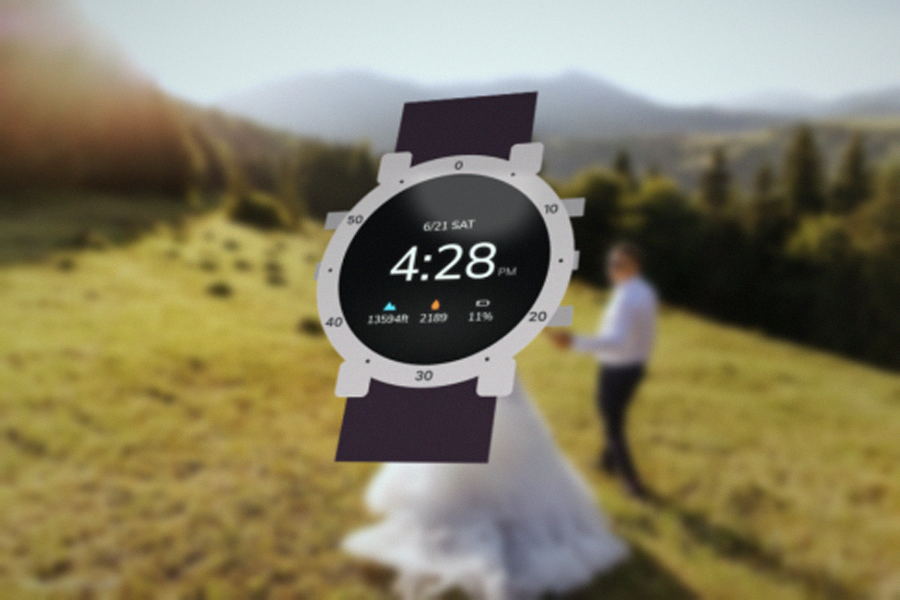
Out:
4 h 28 min
